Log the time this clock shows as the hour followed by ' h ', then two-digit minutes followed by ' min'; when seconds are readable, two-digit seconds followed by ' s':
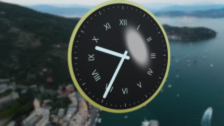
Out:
9 h 35 min
